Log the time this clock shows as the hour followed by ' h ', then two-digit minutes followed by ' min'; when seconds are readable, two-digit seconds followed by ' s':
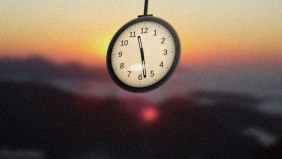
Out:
11 h 28 min
